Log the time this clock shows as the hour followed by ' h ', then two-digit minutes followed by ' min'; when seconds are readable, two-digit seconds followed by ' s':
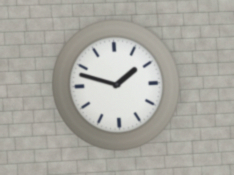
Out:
1 h 48 min
